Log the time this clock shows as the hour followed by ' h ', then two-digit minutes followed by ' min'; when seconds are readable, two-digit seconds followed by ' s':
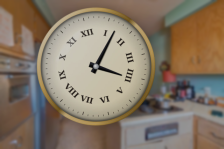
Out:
4 h 07 min
